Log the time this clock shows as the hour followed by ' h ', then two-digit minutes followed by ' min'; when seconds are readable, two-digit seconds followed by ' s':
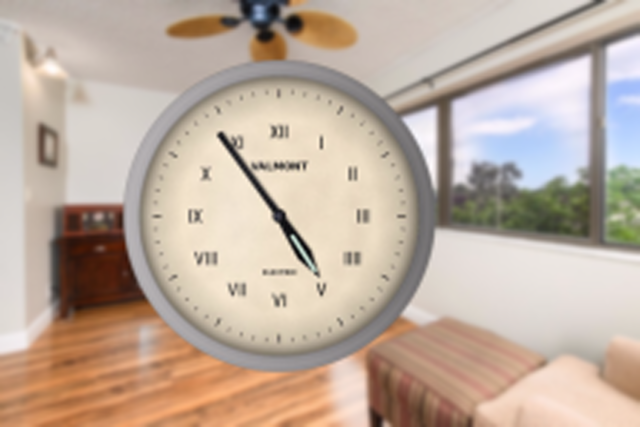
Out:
4 h 54 min
